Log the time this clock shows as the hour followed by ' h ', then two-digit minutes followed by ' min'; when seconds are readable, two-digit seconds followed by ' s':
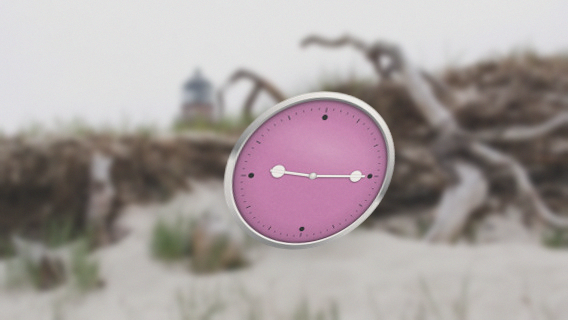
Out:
9 h 15 min
